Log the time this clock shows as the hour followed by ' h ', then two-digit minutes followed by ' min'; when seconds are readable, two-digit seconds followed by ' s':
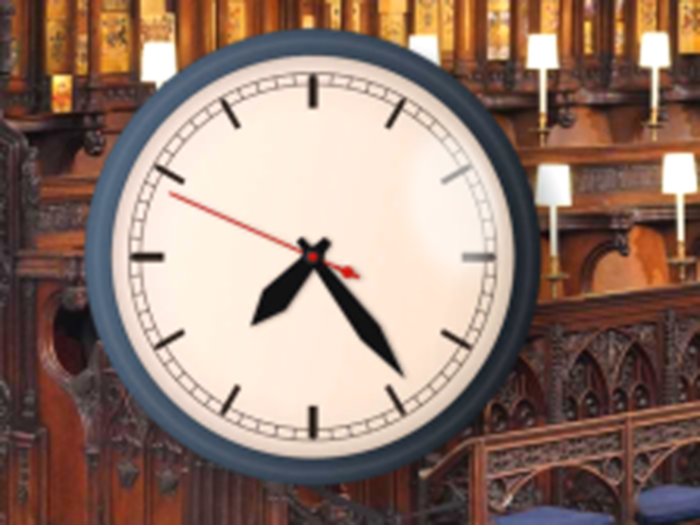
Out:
7 h 23 min 49 s
